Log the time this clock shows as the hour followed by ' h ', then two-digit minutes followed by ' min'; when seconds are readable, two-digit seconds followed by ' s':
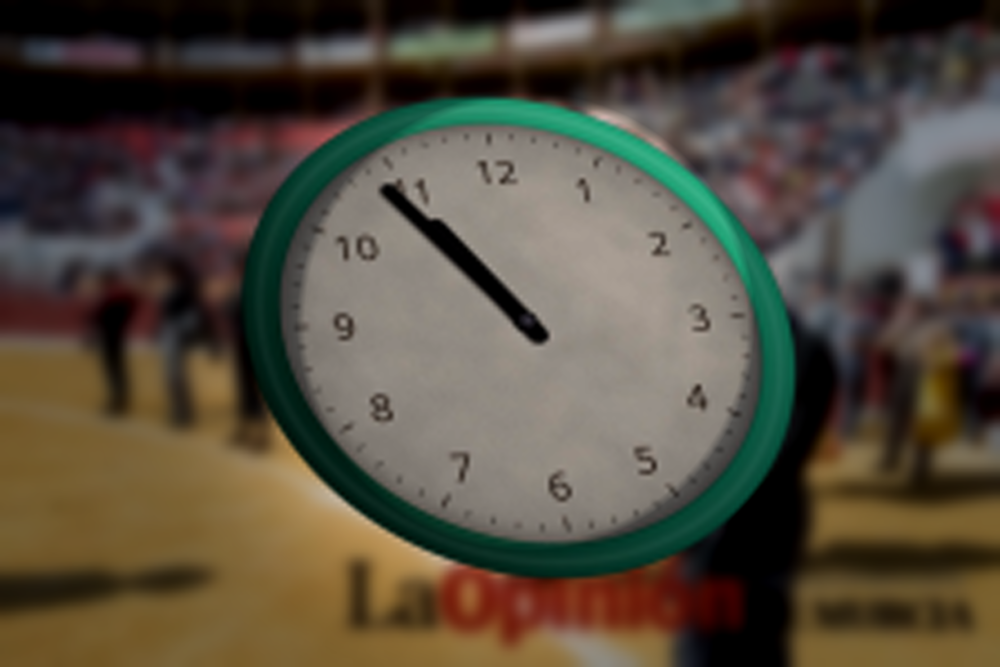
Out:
10 h 54 min
